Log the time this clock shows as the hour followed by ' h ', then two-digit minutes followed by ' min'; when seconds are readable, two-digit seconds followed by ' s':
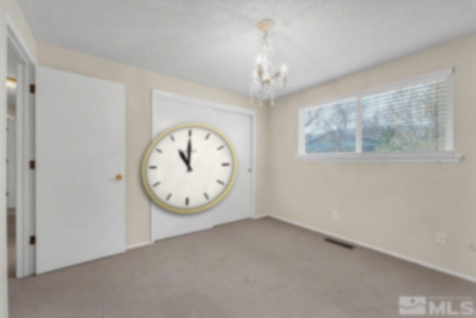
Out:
11 h 00 min
